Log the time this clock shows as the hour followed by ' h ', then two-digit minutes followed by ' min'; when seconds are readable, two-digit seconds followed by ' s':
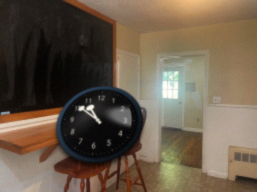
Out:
10 h 51 min
